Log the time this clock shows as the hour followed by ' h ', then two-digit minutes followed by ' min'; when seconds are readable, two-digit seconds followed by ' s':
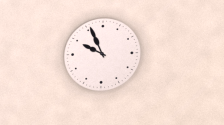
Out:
9 h 56 min
